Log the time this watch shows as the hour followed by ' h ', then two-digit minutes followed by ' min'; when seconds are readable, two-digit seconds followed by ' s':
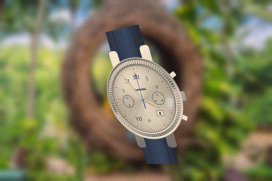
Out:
3 h 55 min
